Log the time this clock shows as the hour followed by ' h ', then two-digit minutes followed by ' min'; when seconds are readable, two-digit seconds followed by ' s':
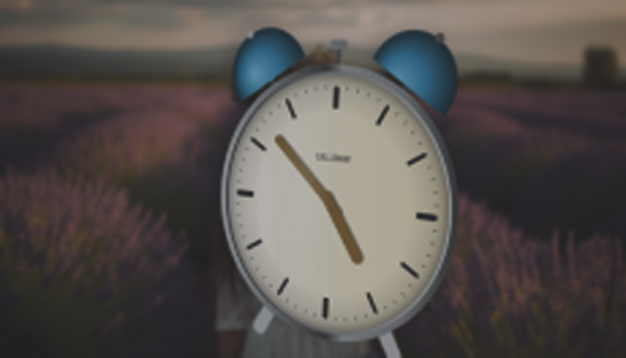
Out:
4 h 52 min
